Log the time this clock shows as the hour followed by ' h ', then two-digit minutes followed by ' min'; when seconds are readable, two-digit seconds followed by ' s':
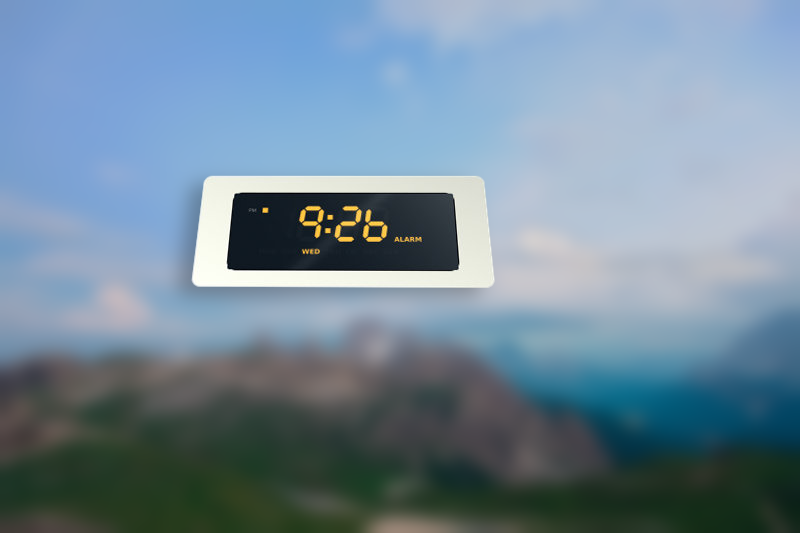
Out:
9 h 26 min
